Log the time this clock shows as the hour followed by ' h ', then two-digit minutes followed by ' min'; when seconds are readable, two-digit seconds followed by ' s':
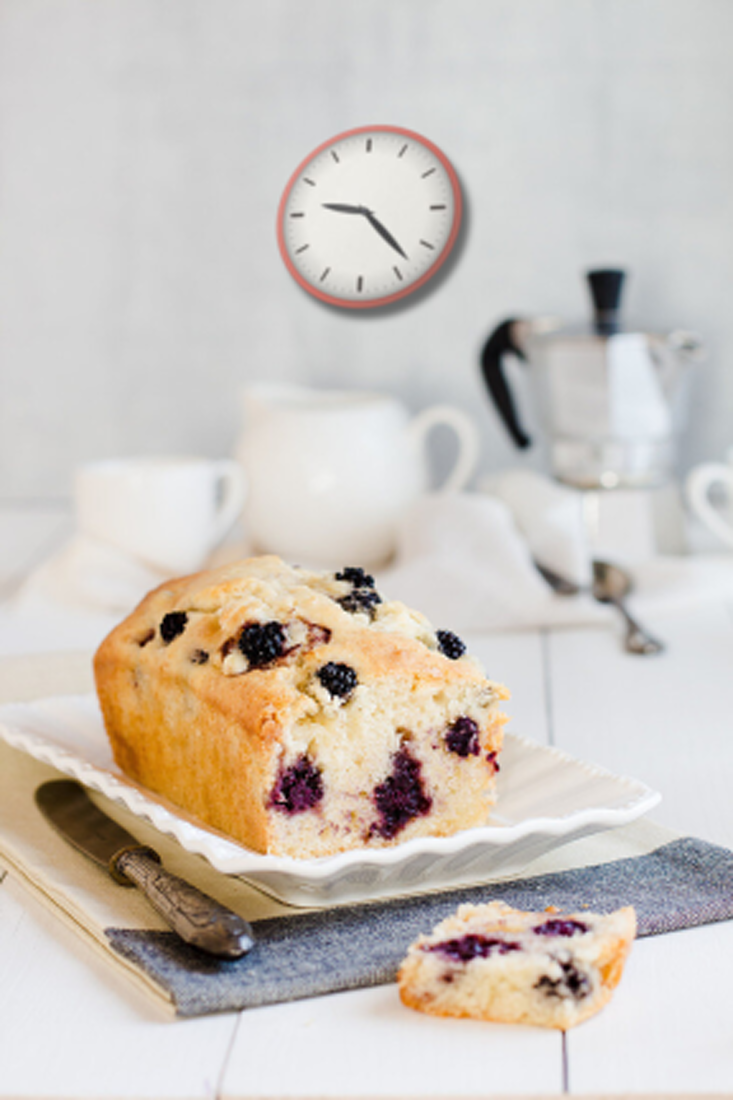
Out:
9 h 23 min
